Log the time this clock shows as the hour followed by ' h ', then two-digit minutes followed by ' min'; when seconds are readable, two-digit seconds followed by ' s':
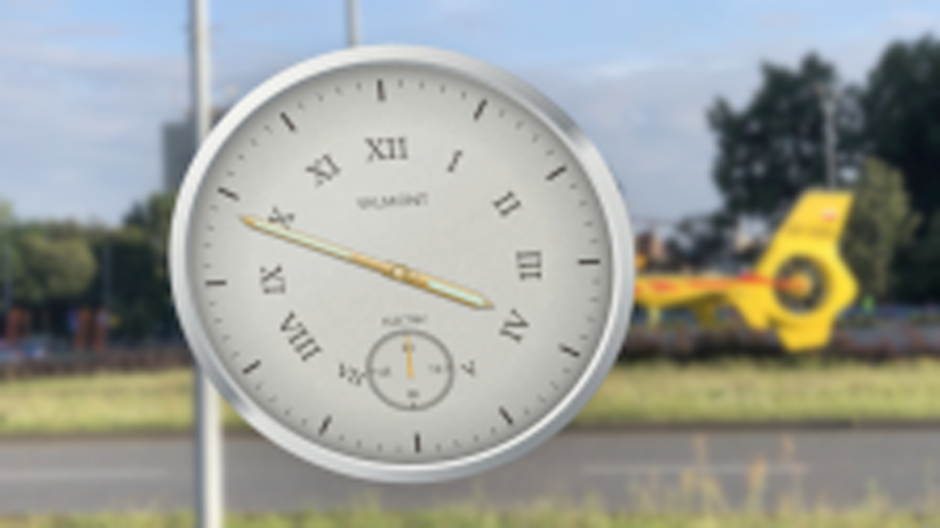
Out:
3 h 49 min
